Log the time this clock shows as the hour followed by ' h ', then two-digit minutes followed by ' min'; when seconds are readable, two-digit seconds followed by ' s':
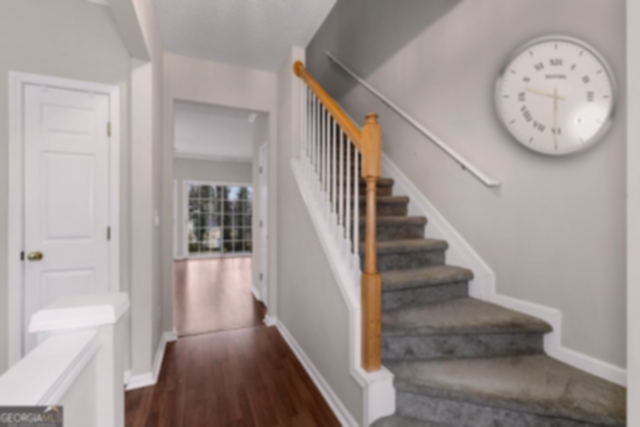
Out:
9 h 30 min
